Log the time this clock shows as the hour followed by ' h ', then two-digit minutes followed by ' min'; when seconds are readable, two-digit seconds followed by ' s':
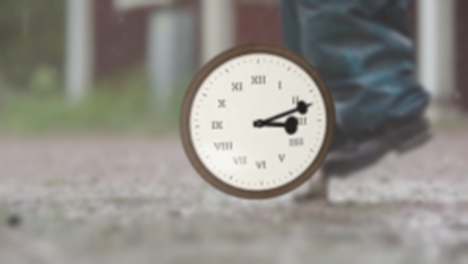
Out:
3 h 12 min
